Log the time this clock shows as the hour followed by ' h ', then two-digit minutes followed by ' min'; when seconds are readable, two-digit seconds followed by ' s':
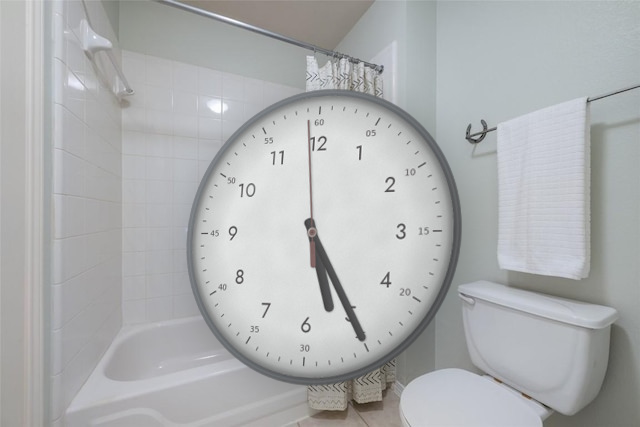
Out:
5 h 24 min 59 s
